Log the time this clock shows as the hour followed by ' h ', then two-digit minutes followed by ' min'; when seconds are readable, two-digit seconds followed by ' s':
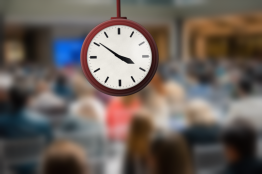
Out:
3 h 51 min
